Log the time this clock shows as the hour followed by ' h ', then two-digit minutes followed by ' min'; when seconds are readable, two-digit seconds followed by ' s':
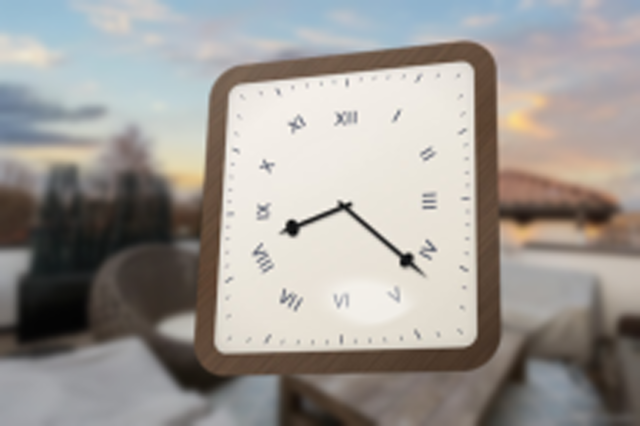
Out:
8 h 22 min
